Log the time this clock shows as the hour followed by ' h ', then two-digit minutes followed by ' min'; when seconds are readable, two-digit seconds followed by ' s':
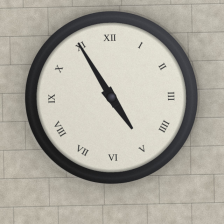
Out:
4 h 55 min
